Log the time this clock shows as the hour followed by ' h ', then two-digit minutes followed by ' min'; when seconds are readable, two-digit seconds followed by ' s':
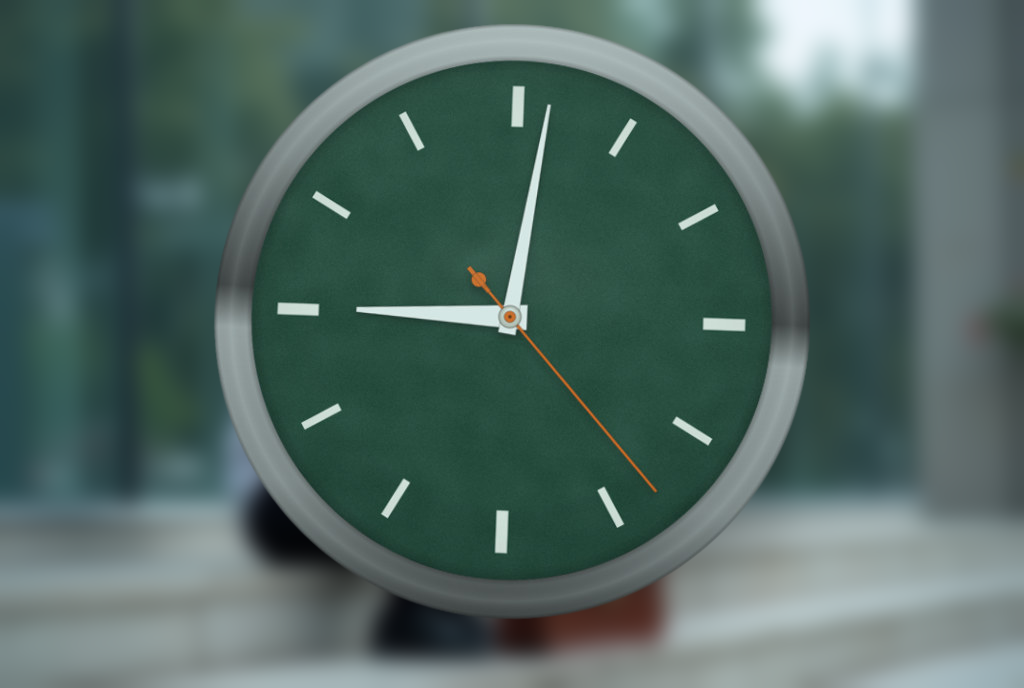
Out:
9 h 01 min 23 s
